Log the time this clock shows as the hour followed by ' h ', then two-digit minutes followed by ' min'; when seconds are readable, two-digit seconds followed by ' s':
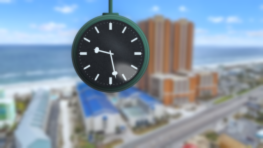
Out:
9 h 28 min
